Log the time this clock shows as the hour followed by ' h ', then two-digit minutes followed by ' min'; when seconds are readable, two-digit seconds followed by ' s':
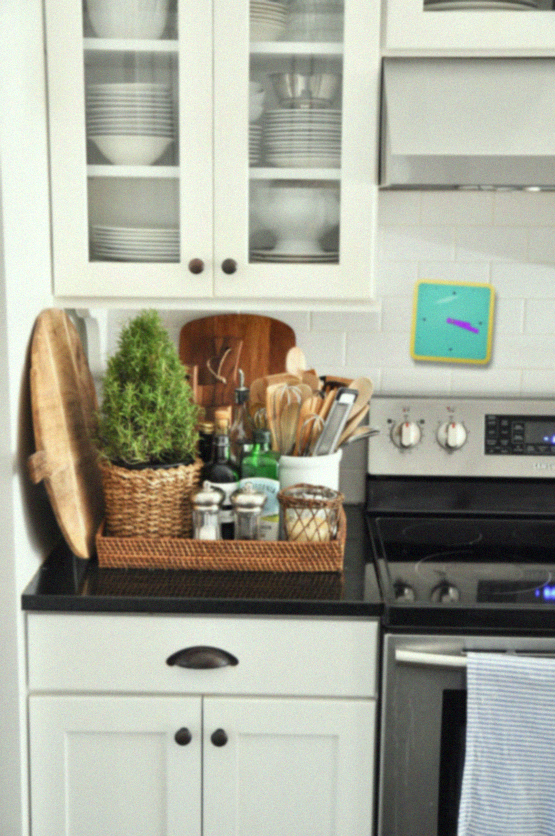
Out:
3 h 18 min
